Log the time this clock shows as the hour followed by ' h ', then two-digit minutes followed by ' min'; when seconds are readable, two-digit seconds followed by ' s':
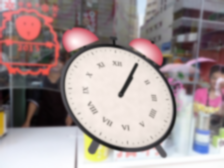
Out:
1 h 05 min
